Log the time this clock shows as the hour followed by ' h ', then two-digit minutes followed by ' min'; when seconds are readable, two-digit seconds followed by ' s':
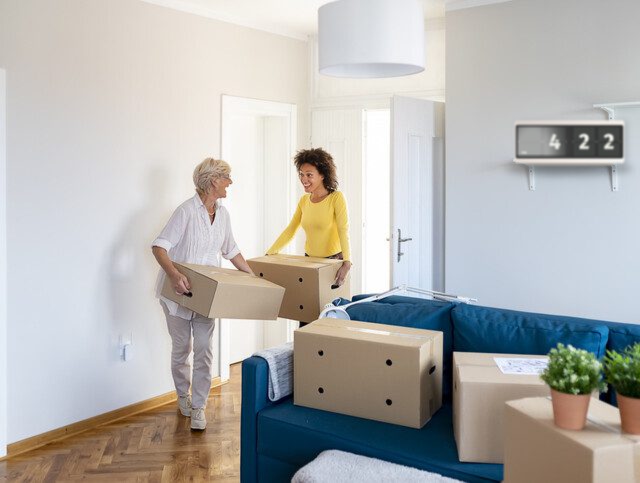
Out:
4 h 22 min
